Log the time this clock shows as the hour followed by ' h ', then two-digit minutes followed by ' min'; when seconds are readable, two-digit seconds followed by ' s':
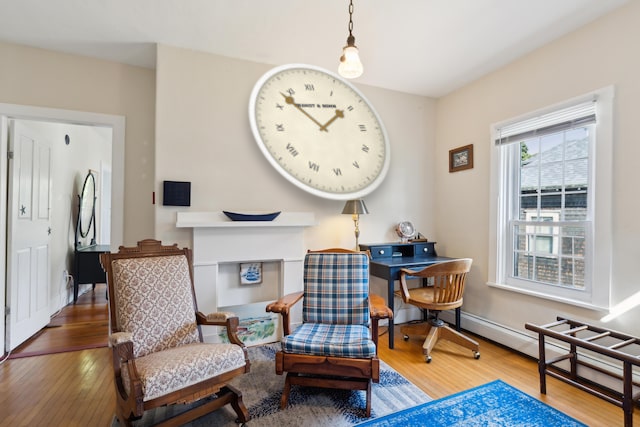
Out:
1 h 53 min
